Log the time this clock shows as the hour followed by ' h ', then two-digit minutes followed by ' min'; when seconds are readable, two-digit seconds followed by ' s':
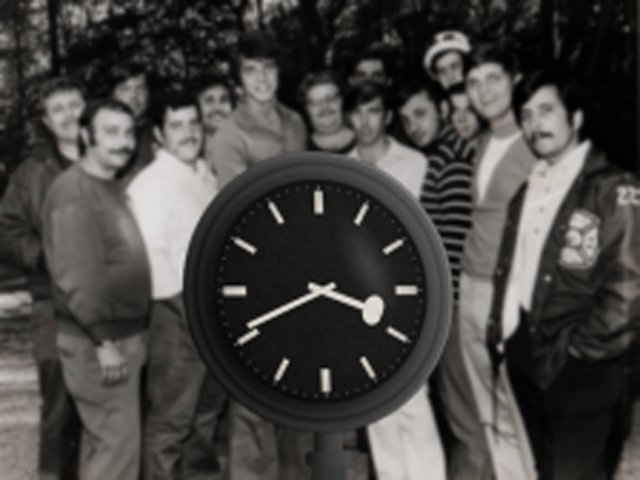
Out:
3 h 41 min
